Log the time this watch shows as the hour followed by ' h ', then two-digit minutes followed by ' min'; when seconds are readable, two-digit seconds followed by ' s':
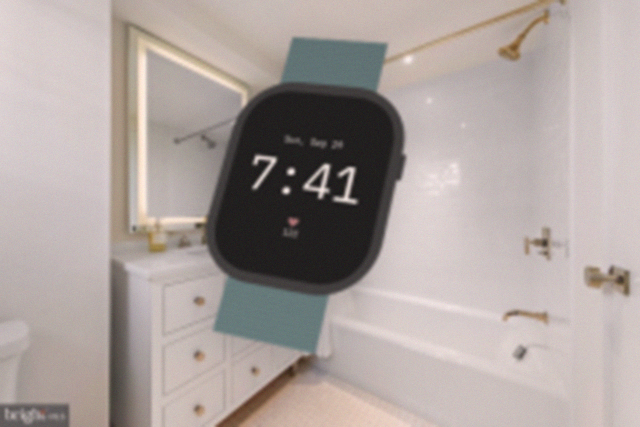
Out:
7 h 41 min
